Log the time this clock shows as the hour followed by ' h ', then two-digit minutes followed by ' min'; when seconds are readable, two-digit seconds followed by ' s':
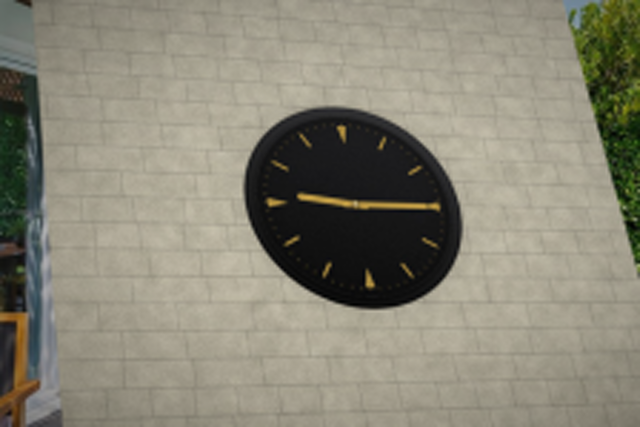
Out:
9 h 15 min
